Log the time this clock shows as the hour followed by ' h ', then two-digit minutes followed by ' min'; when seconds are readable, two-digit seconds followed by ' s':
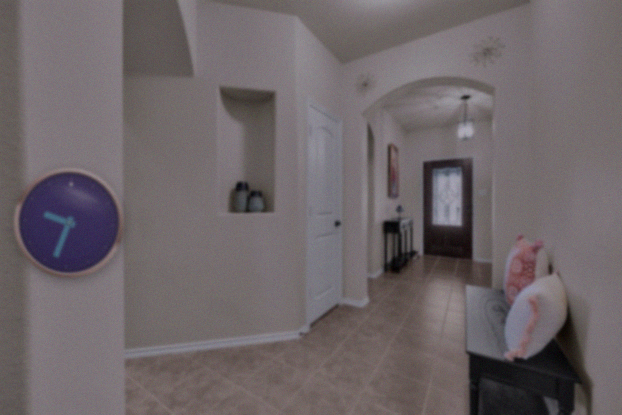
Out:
9 h 33 min
